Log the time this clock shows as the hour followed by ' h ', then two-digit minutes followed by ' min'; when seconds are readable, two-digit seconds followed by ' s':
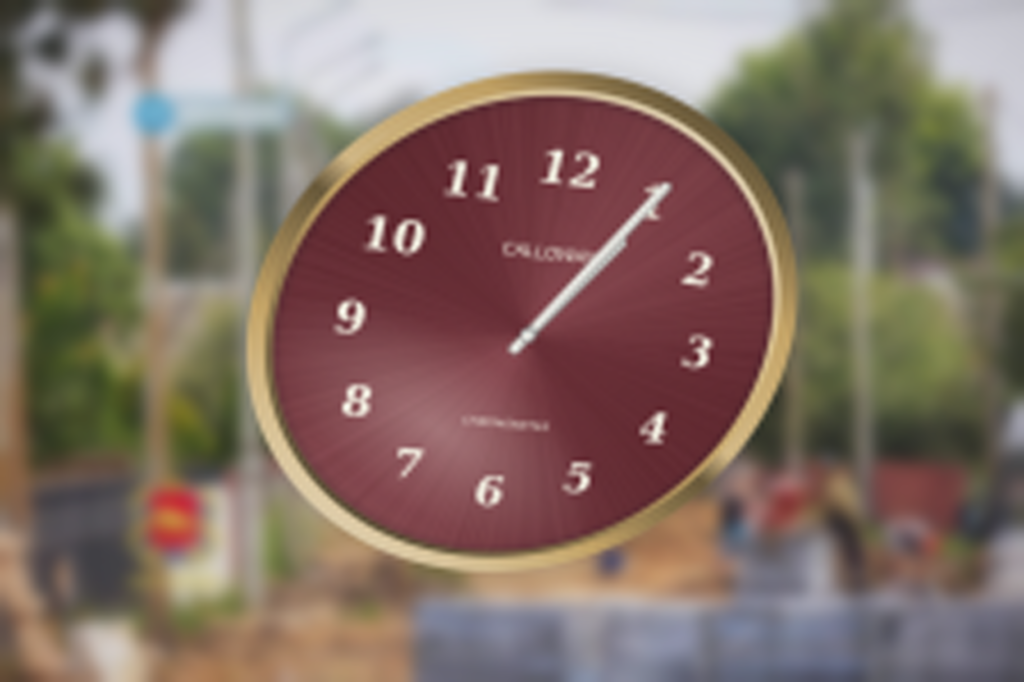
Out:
1 h 05 min
